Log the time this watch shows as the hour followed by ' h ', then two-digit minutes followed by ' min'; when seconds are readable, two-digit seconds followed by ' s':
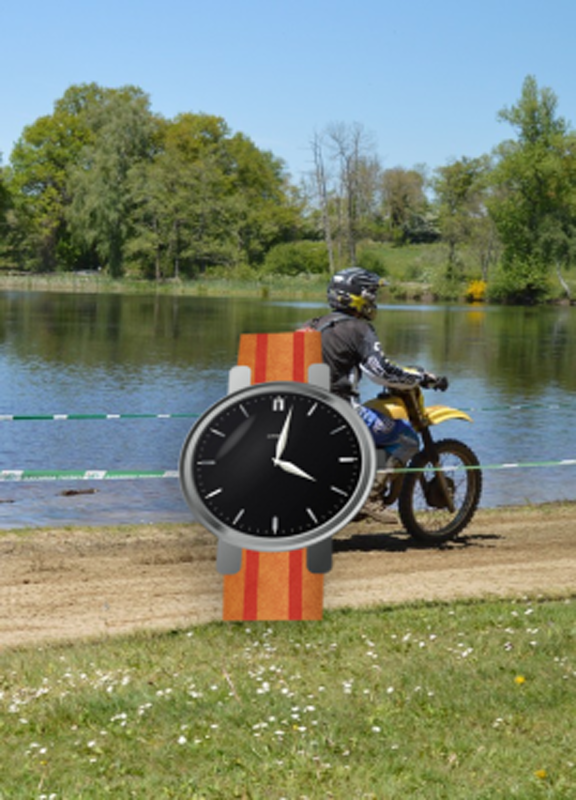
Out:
4 h 02 min
